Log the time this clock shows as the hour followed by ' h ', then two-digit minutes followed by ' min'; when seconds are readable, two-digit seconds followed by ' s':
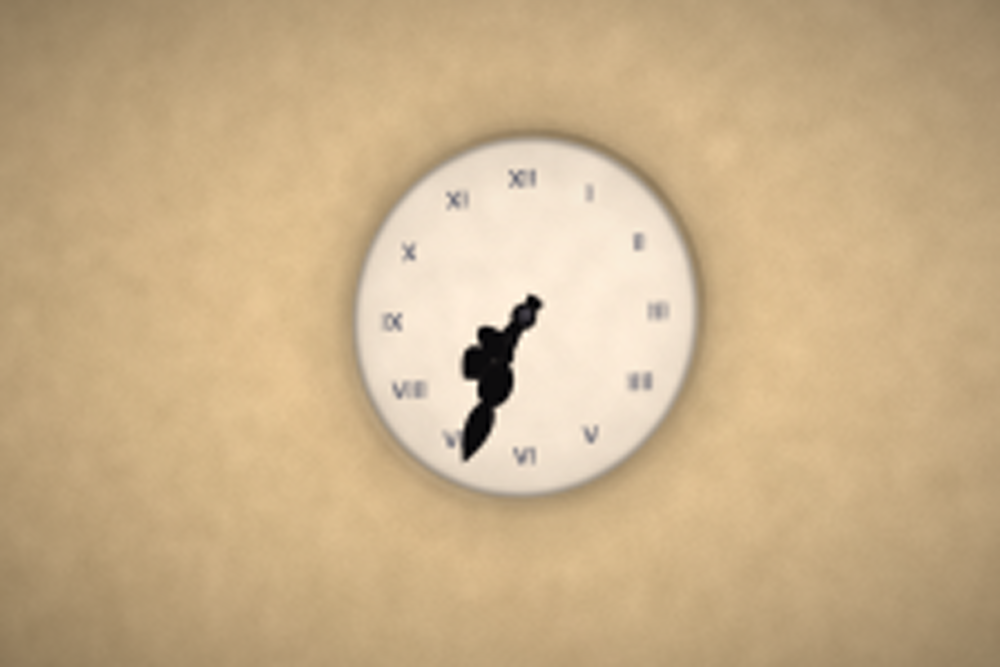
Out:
7 h 34 min
